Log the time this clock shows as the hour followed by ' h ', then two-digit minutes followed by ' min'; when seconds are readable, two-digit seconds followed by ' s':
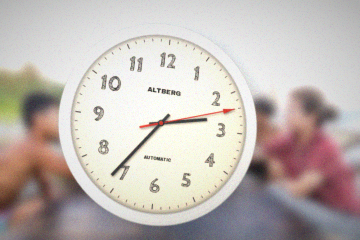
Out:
2 h 36 min 12 s
